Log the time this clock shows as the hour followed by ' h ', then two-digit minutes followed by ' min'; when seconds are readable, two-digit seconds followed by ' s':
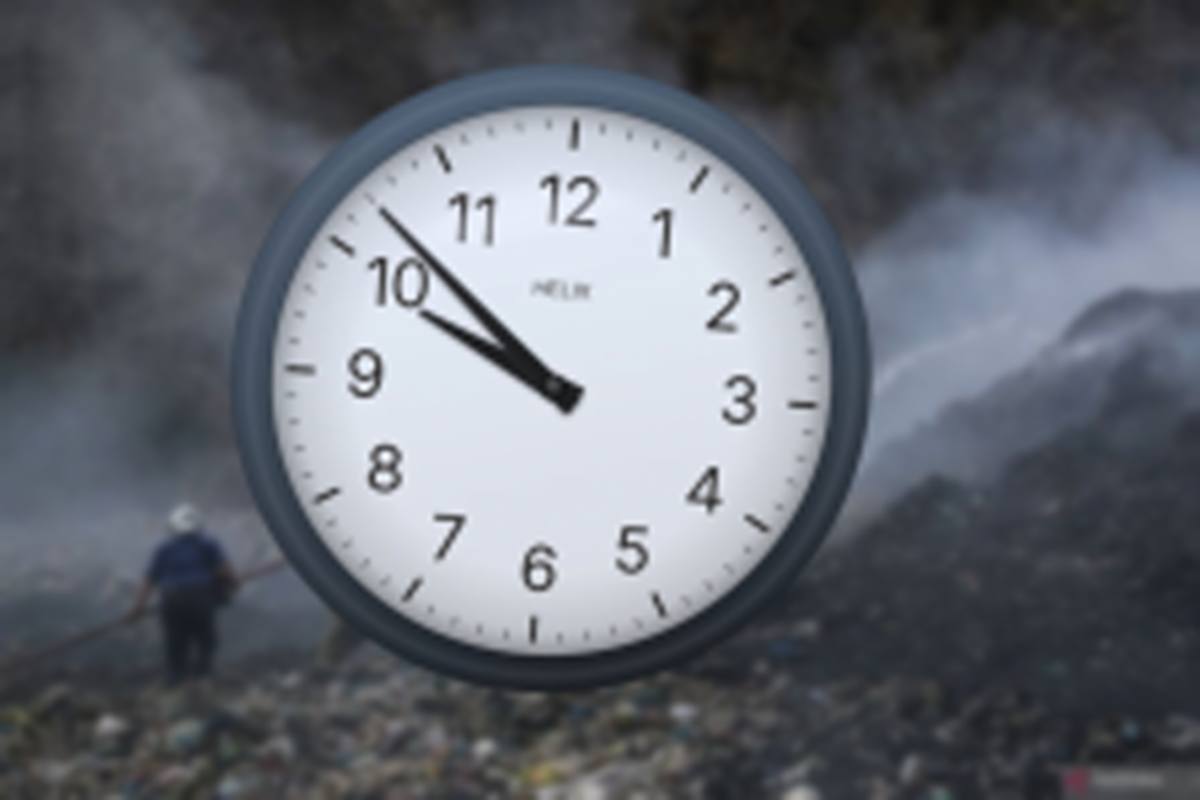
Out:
9 h 52 min
